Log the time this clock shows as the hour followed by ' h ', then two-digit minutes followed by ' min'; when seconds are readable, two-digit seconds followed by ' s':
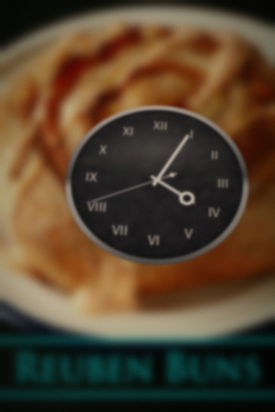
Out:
4 h 04 min 41 s
